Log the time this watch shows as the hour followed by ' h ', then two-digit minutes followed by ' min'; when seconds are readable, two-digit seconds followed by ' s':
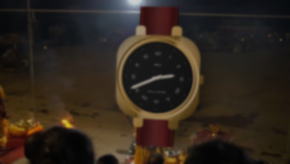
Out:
2 h 41 min
